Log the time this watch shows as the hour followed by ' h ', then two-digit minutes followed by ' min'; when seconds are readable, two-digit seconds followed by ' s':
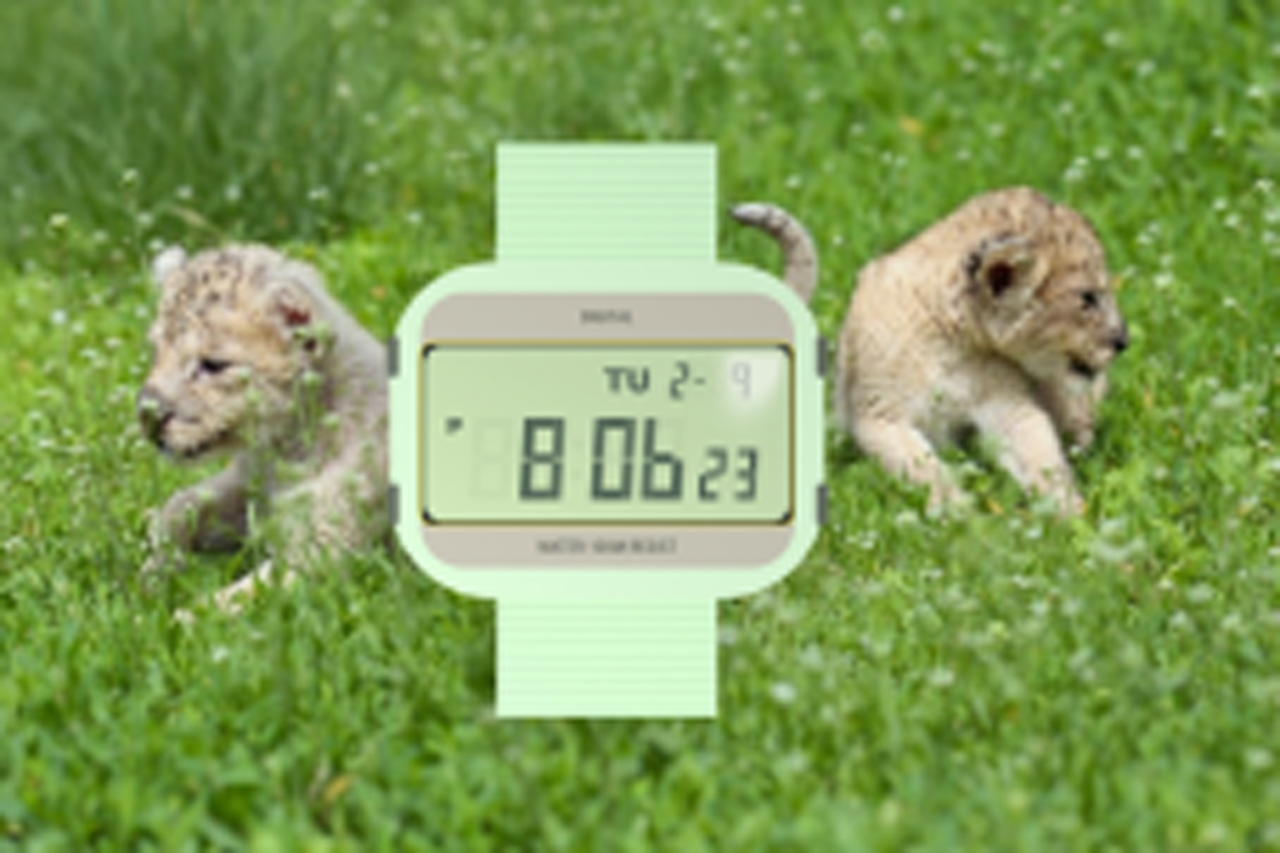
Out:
8 h 06 min 23 s
